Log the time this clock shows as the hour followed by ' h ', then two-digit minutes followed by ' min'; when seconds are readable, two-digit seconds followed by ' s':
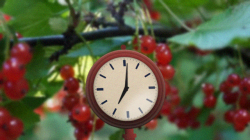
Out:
7 h 01 min
